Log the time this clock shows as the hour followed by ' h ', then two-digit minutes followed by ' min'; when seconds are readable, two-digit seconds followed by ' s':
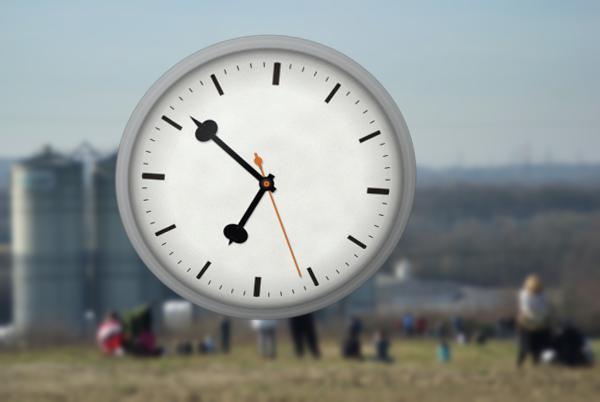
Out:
6 h 51 min 26 s
